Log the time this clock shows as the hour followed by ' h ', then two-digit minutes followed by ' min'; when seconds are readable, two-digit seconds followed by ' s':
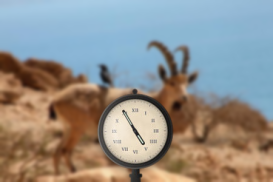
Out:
4 h 55 min
